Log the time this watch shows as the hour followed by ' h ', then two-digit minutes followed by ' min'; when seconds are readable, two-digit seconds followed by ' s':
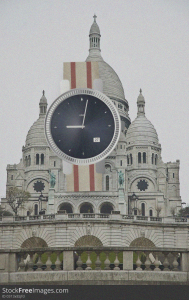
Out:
9 h 02 min
